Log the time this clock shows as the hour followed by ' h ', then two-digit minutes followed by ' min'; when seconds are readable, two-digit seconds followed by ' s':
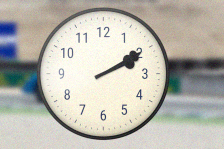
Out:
2 h 10 min
